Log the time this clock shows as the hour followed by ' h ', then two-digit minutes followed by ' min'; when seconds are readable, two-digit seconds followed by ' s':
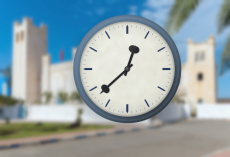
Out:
12 h 38 min
